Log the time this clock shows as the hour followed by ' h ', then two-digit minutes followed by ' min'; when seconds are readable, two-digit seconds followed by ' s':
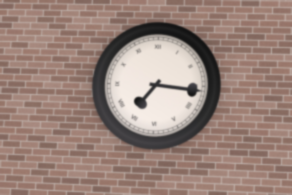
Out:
7 h 16 min
